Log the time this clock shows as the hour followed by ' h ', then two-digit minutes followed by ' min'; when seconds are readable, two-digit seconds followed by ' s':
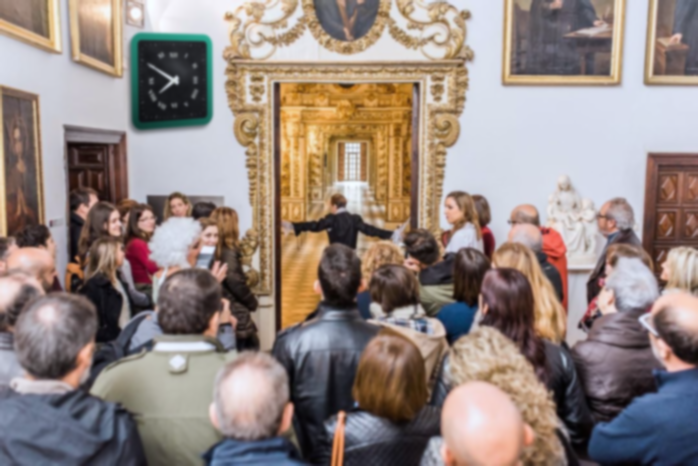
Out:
7 h 50 min
